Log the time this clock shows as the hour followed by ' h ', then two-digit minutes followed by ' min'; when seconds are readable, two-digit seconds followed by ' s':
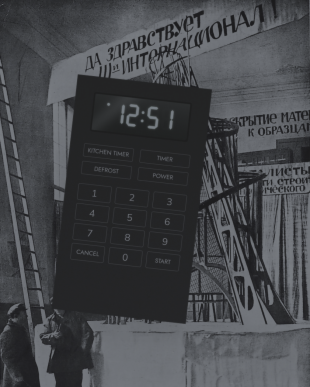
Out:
12 h 51 min
